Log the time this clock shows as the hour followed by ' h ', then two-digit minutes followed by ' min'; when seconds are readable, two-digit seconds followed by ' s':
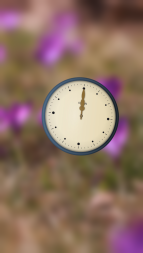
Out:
12 h 00 min
